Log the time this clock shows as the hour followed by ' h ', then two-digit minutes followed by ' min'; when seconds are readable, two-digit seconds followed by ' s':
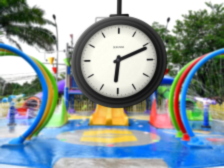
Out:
6 h 11 min
